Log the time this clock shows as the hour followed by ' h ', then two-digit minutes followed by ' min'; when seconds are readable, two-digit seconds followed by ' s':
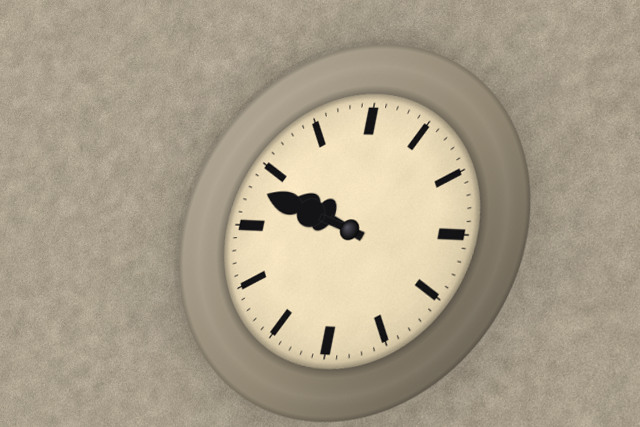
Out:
9 h 48 min
